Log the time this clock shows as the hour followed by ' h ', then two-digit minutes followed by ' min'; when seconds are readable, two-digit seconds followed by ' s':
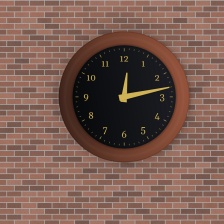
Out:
12 h 13 min
